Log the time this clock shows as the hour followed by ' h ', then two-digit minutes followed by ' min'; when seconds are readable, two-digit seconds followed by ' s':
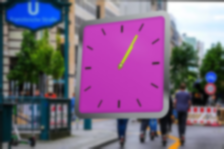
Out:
1 h 05 min
